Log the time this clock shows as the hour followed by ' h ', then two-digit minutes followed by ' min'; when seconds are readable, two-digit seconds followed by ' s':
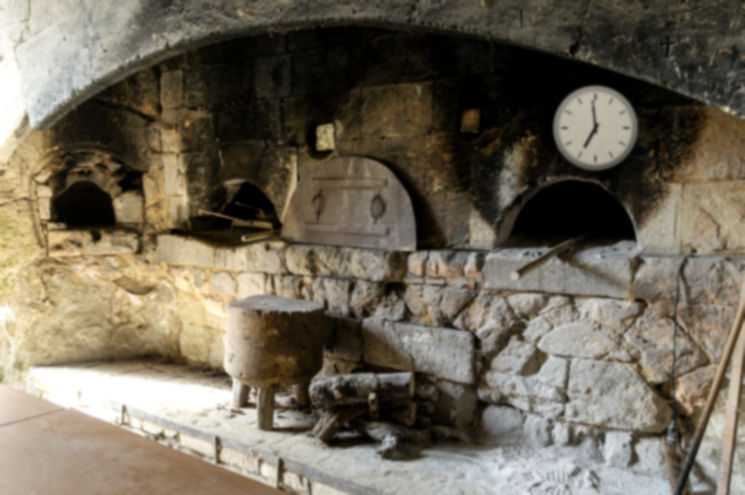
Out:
6 h 59 min
